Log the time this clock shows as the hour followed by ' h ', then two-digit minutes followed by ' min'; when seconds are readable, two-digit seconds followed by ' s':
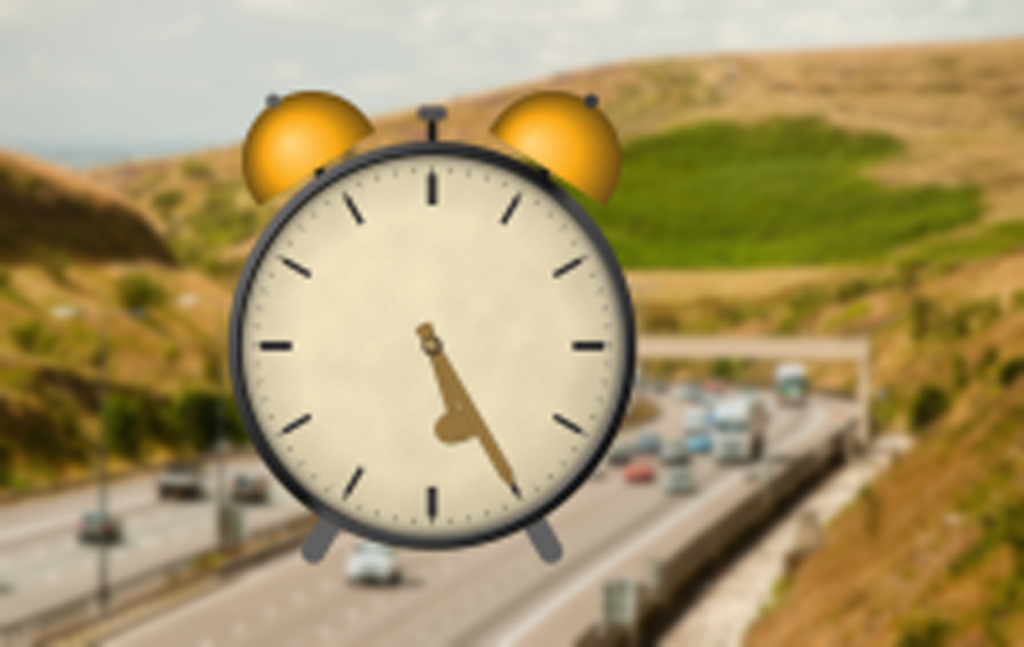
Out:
5 h 25 min
